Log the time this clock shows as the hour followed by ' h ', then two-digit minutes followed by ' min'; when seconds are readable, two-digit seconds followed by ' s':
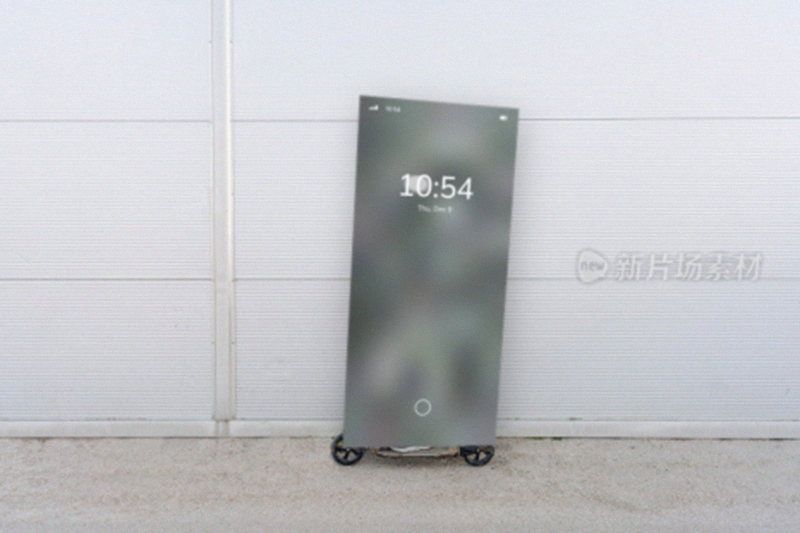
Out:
10 h 54 min
